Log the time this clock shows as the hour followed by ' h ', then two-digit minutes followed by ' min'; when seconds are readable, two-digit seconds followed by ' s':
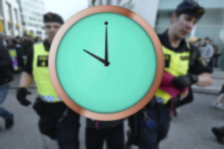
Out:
10 h 00 min
